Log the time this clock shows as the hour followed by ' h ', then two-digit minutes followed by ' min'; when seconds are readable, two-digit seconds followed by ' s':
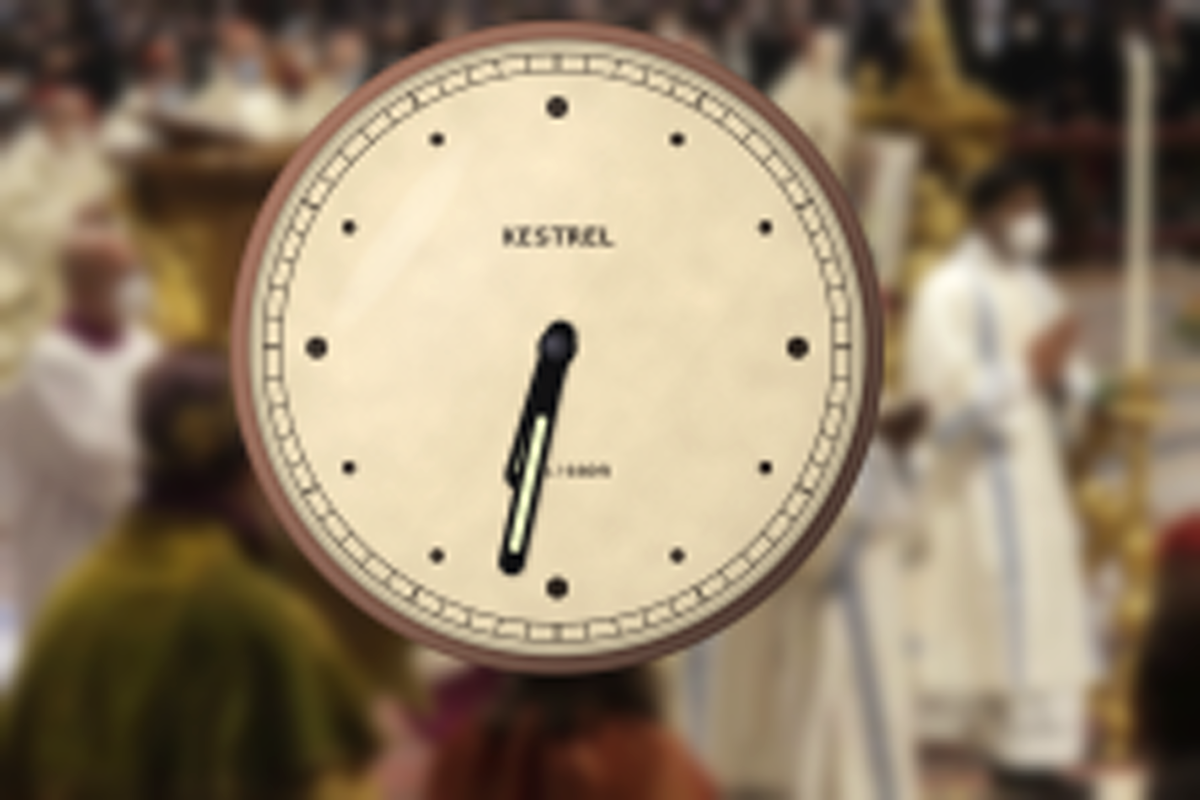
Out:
6 h 32 min
